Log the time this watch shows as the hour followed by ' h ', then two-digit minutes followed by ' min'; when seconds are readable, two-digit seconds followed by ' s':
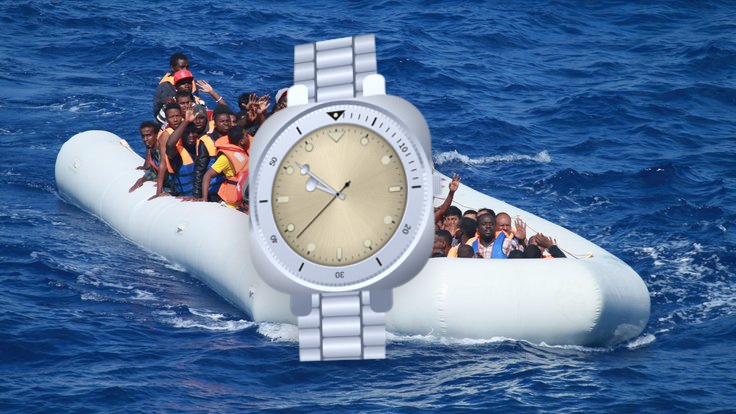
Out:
9 h 51 min 38 s
